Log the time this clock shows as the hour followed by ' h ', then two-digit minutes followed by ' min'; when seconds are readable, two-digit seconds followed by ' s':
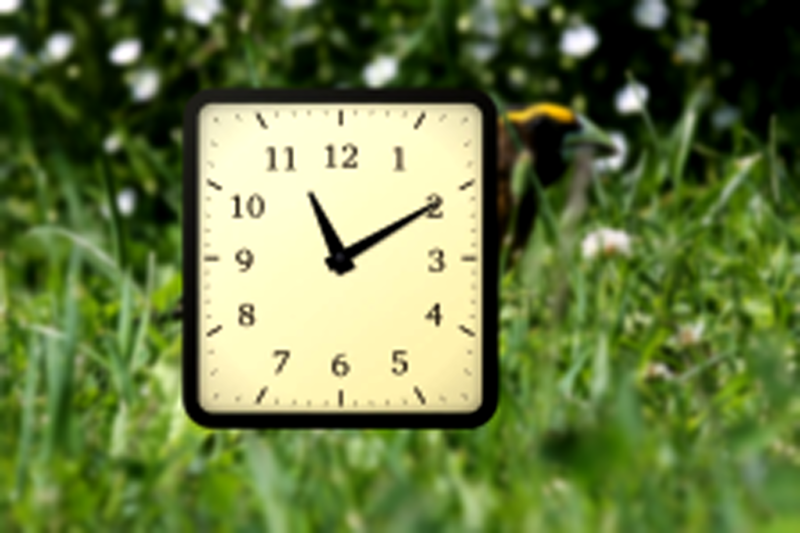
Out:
11 h 10 min
